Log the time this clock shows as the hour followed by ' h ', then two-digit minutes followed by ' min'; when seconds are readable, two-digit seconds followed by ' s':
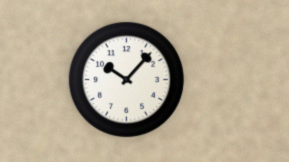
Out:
10 h 07 min
